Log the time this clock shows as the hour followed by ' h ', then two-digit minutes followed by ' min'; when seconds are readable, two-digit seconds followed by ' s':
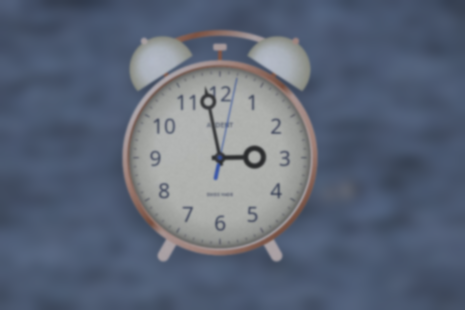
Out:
2 h 58 min 02 s
